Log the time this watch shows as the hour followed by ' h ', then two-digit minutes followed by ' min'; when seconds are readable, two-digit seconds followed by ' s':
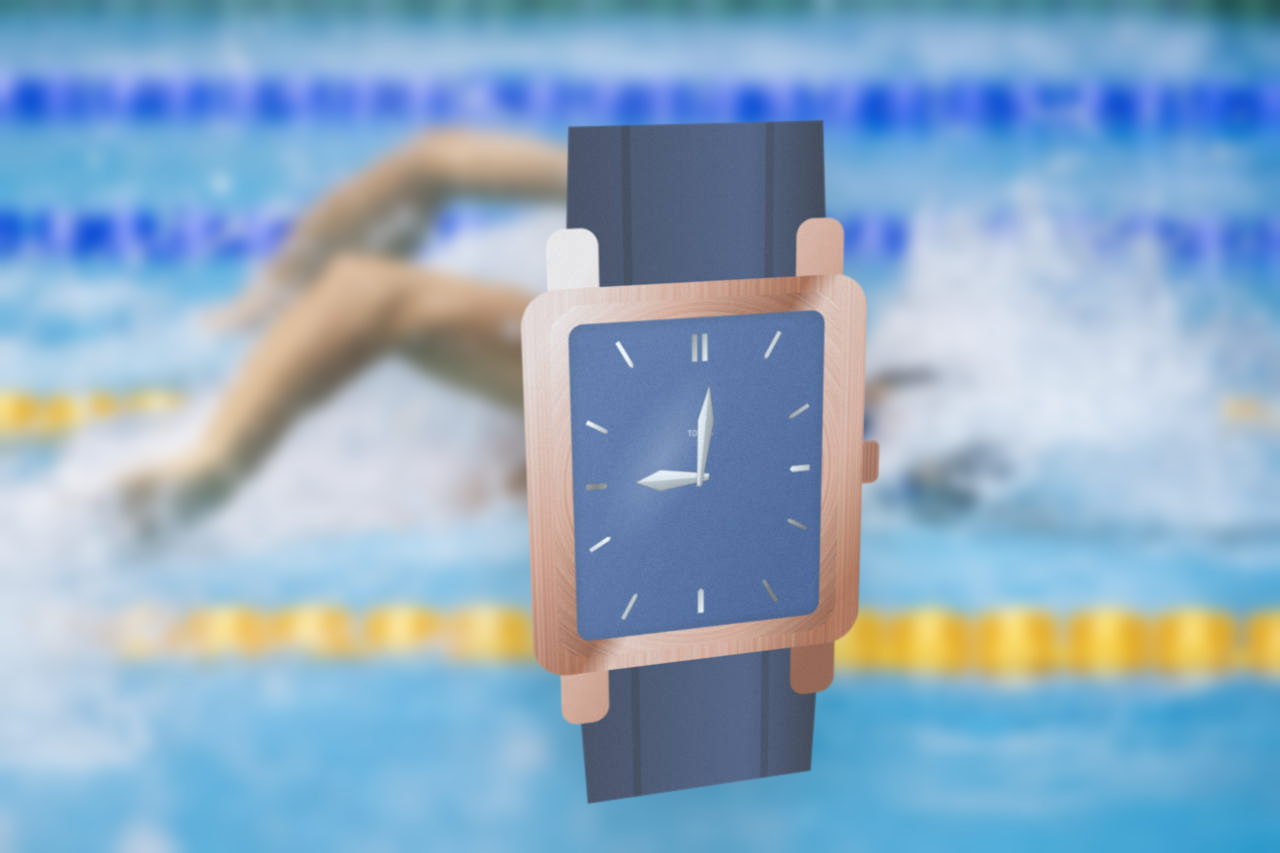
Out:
9 h 01 min
